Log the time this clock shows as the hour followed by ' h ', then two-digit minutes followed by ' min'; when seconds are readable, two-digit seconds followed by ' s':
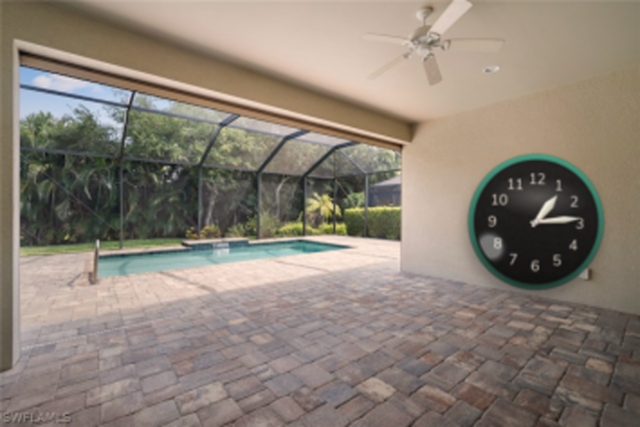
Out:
1 h 14 min
